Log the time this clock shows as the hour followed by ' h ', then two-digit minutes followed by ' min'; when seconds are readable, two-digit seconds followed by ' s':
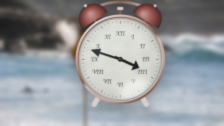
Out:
3 h 48 min
